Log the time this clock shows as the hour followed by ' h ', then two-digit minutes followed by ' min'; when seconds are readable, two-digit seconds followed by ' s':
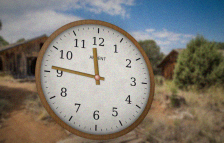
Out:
11 h 46 min
